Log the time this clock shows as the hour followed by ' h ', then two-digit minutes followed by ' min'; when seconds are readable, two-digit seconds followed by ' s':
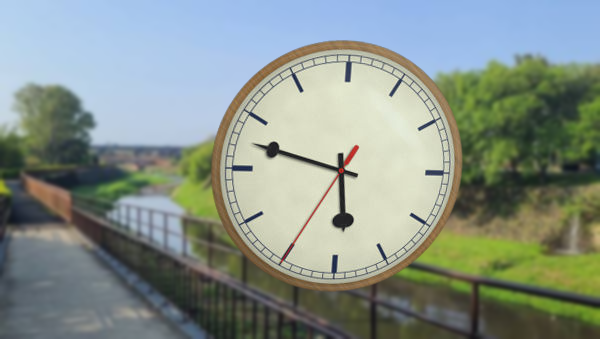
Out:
5 h 47 min 35 s
